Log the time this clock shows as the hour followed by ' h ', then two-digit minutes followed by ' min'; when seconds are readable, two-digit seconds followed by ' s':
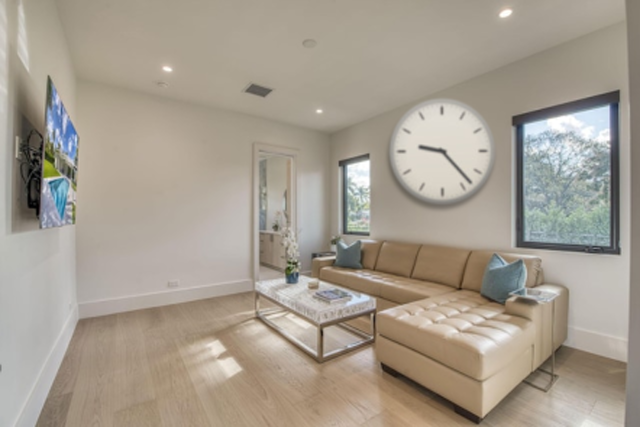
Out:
9 h 23 min
